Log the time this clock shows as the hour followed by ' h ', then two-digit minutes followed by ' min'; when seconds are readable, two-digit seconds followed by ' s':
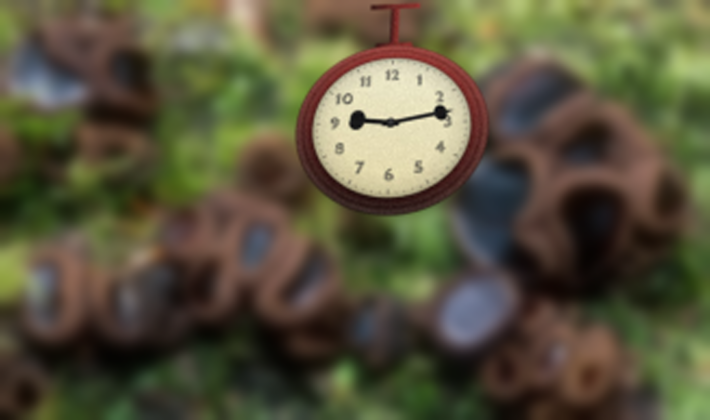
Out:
9 h 13 min
